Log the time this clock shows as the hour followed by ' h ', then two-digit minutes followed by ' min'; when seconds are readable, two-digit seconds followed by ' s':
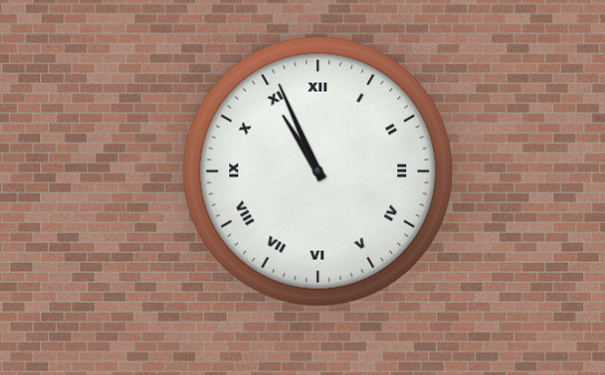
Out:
10 h 56 min
